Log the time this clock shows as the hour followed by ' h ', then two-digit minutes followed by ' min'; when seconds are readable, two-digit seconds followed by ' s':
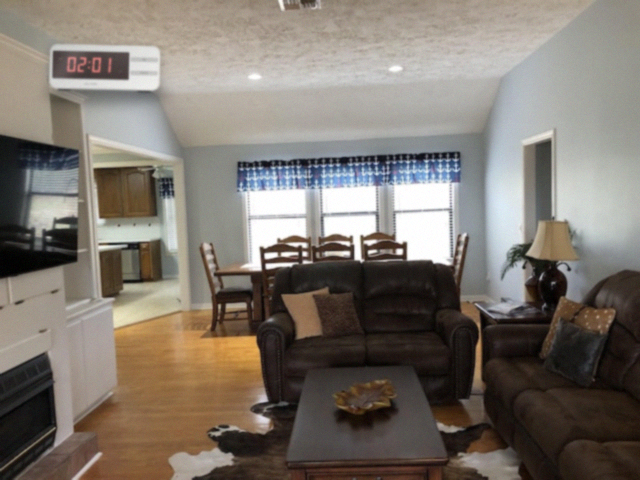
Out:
2 h 01 min
